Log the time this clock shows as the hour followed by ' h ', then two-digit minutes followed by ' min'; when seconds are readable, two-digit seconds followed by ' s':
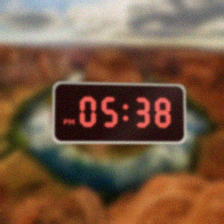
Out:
5 h 38 min
